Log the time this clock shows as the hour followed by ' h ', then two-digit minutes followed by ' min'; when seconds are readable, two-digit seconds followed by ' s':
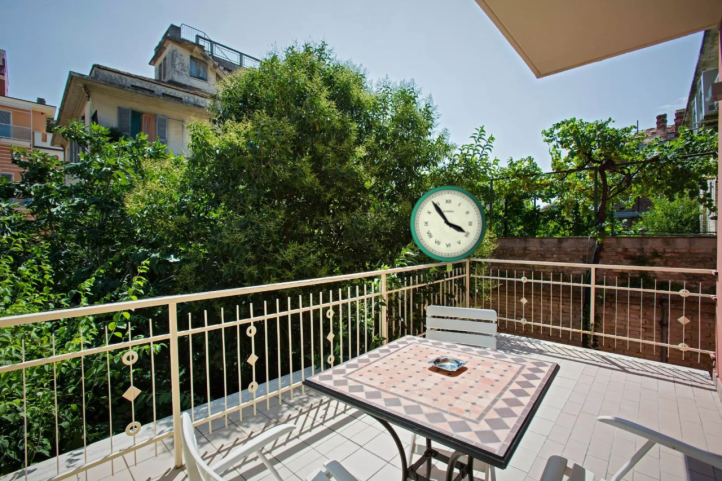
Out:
3 h 54 min
